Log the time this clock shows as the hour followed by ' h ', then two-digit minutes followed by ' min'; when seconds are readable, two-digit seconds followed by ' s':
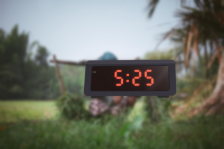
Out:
5 h 25 min
